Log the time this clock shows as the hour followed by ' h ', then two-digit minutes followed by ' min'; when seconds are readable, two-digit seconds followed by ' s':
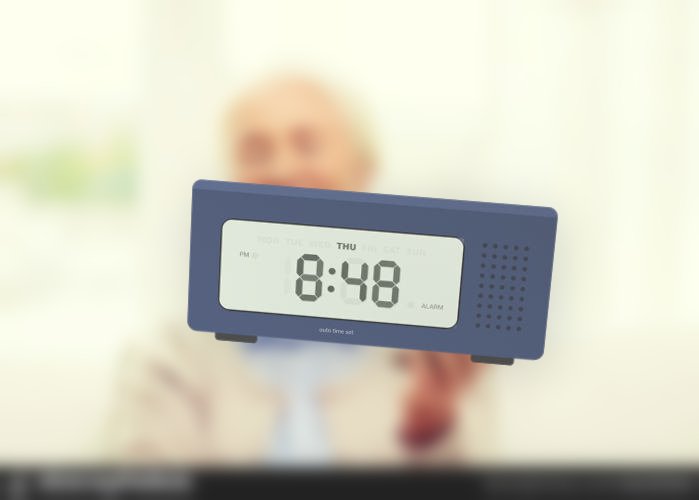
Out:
8 h 48 min
